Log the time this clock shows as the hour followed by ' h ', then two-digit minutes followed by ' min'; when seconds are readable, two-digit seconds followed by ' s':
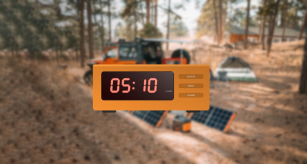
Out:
5 h 10 min
